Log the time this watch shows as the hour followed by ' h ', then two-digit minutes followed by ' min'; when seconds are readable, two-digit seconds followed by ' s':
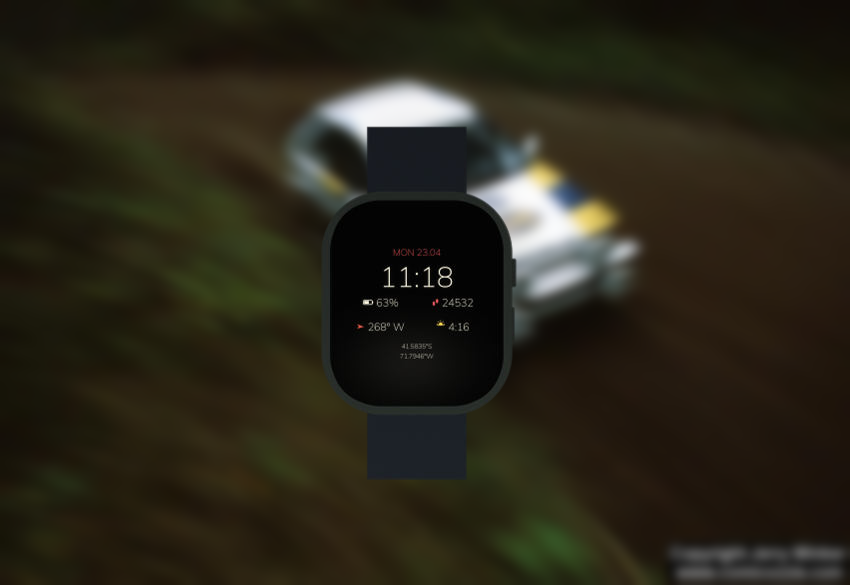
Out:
11 h 18 min
